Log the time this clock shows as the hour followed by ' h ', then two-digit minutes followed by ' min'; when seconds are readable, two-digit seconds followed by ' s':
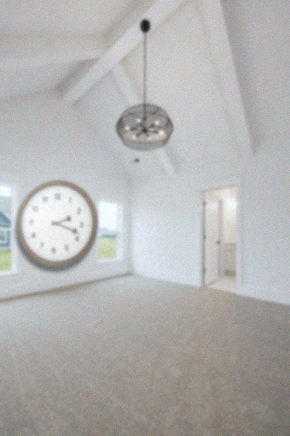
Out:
2 h 18 min
